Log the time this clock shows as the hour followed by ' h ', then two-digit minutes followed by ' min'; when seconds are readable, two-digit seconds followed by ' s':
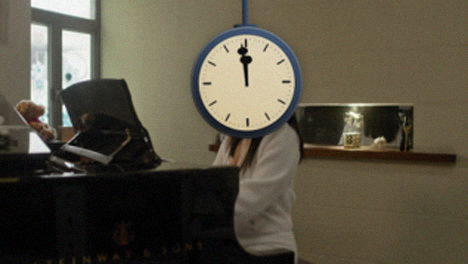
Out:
11 h 59 min
